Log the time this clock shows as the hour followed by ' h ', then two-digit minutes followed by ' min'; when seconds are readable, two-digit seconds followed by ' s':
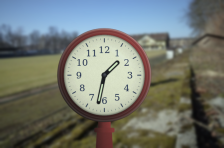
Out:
1 h 32 min
